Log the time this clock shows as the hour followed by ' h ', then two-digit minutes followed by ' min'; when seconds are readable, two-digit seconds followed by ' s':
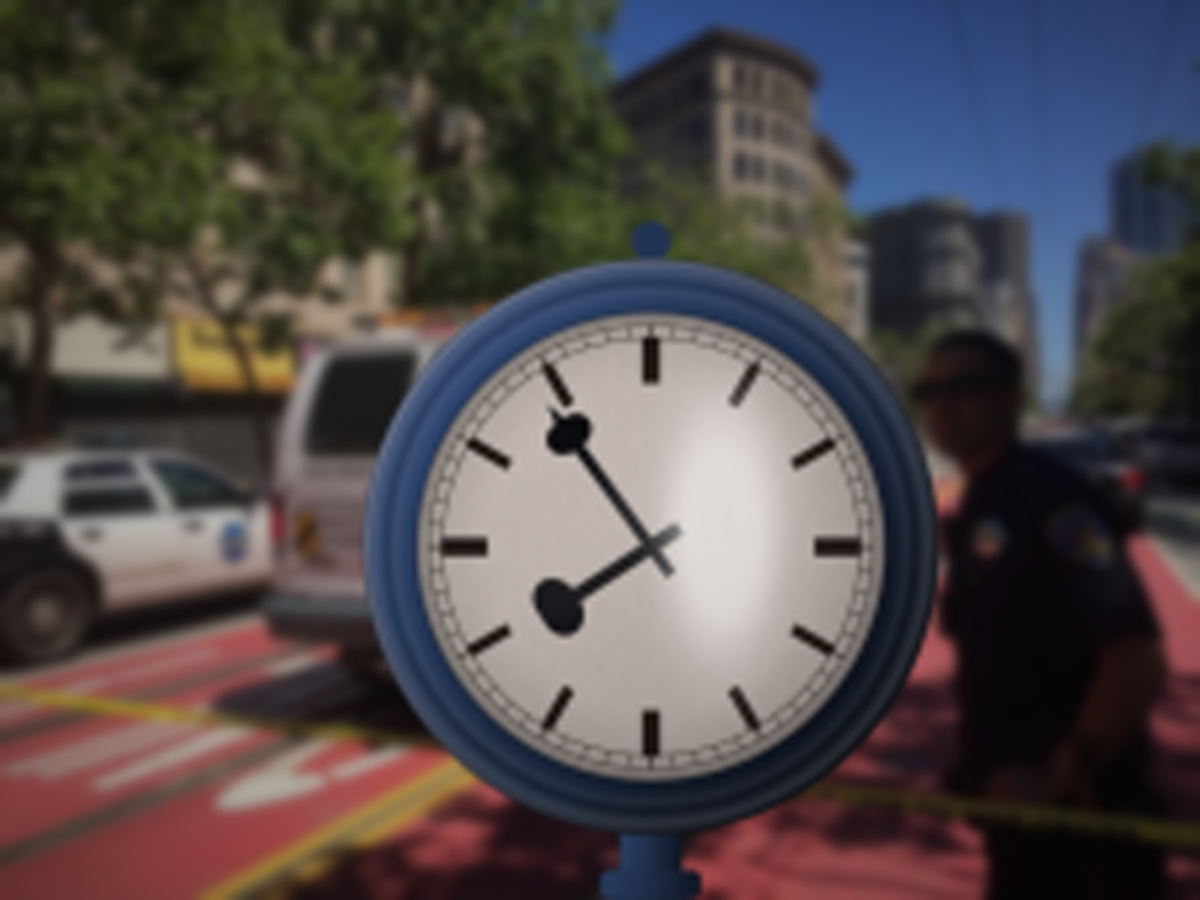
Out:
7 h 54 min
